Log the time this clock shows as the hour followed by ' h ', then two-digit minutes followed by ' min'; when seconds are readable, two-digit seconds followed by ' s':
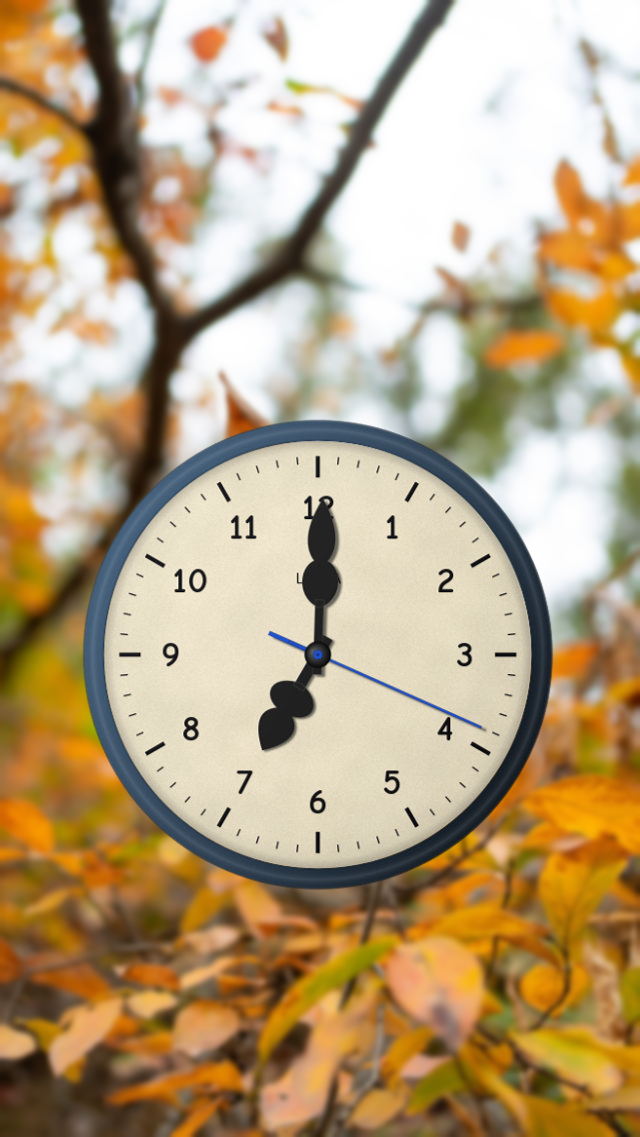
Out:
7 h 00 min 19 s
